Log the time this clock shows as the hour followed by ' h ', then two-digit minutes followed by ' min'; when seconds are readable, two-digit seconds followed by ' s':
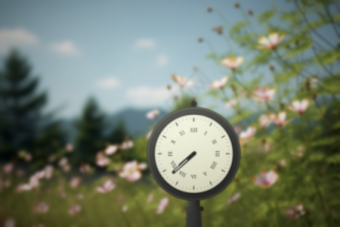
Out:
7 h 38 min
